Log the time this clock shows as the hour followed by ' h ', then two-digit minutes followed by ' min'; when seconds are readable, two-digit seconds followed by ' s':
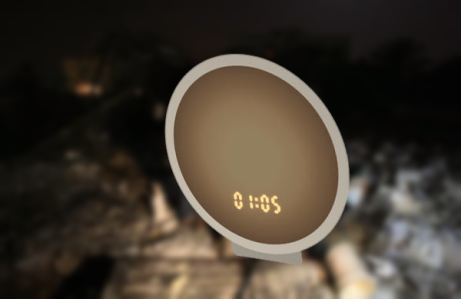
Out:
1 h 05 min
